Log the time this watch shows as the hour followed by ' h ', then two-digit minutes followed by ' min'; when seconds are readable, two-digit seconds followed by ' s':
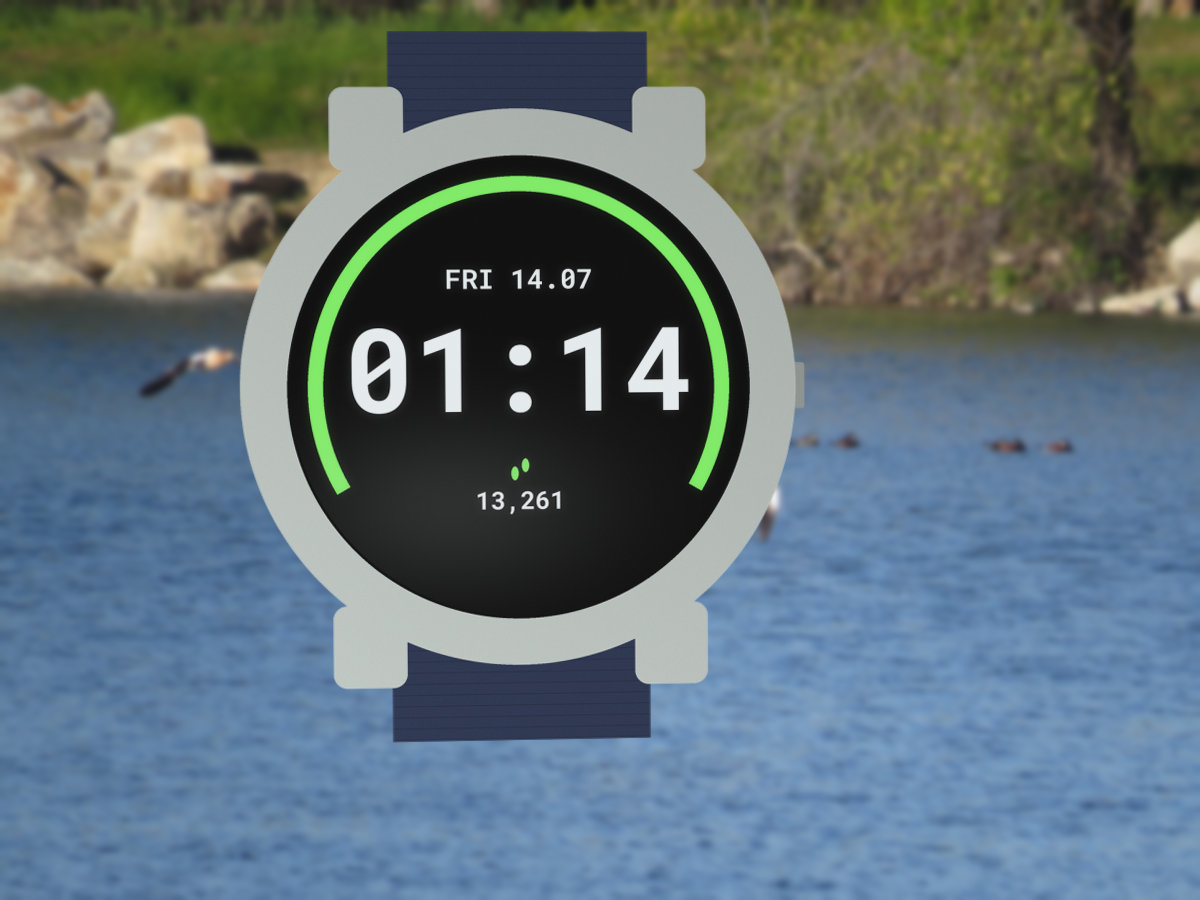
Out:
1 h 14 min
